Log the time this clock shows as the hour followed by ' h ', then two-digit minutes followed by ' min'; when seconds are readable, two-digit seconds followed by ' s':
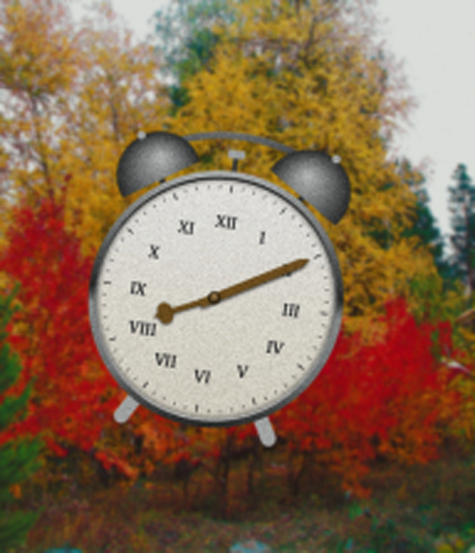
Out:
8 h 10 min
